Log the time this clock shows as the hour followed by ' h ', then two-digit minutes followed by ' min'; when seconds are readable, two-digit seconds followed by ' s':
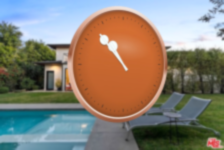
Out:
10 h 53 min
